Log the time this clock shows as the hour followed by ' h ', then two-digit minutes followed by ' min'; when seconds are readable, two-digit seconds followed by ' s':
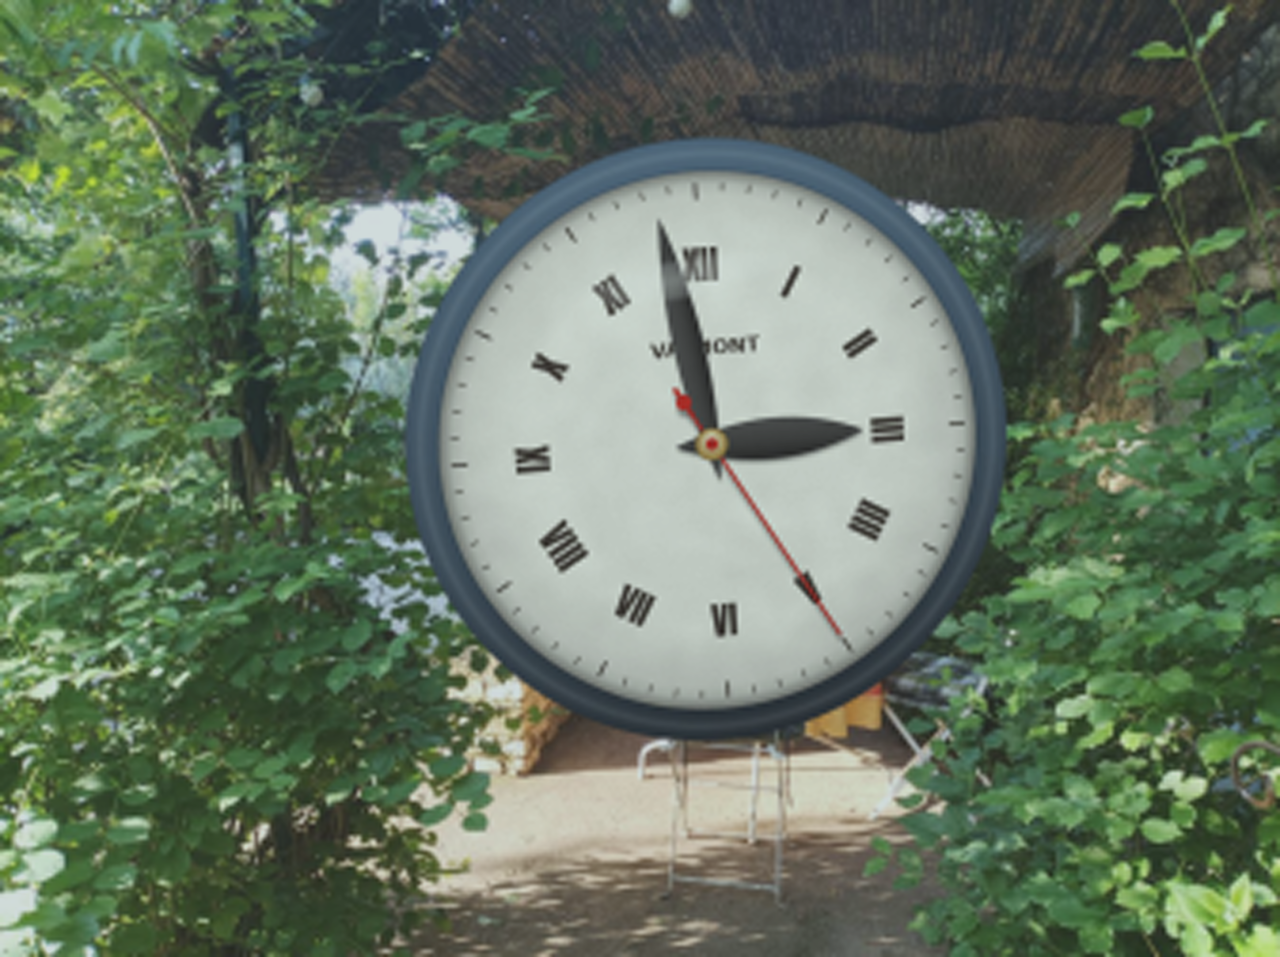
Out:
2 h 58 min 25 s
